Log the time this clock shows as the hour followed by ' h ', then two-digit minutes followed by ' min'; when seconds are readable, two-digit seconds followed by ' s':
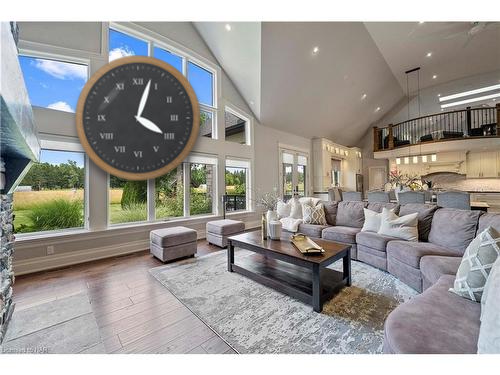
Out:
4 h 03 min
